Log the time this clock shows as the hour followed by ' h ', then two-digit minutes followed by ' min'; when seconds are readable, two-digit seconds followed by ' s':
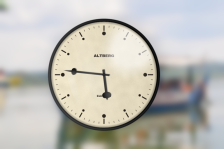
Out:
5 h 46 min
